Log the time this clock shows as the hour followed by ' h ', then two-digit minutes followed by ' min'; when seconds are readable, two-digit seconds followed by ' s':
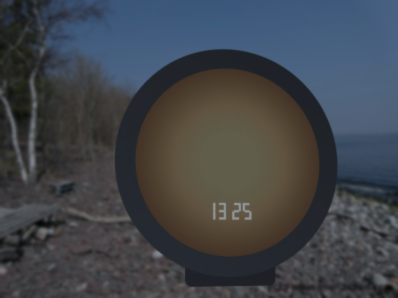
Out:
13 h 25 min
